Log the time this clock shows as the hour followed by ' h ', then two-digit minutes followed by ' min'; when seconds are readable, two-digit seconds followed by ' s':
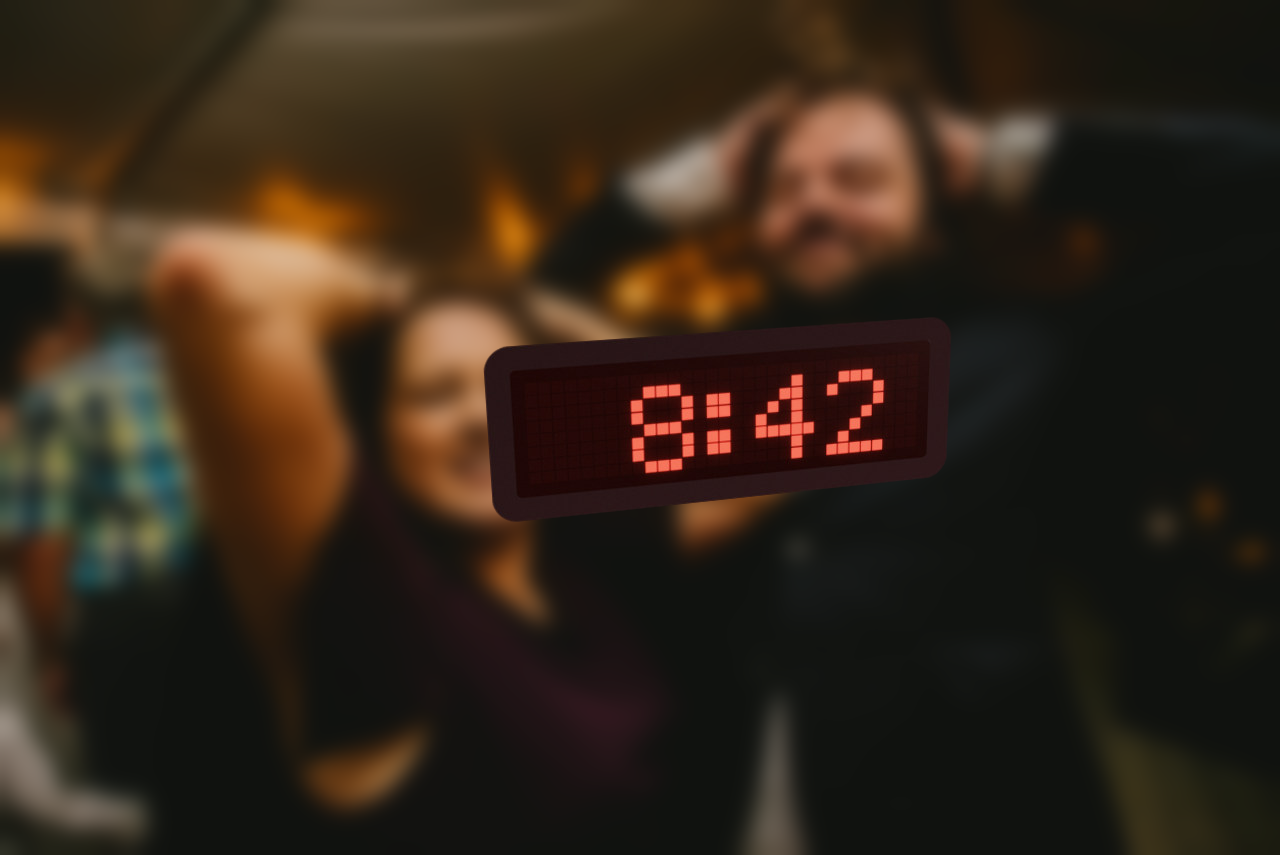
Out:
8 h 42 min
